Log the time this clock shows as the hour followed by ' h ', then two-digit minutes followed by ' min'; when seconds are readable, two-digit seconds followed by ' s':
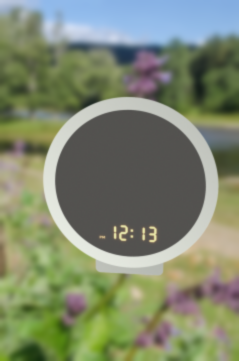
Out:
12 h 13 min
